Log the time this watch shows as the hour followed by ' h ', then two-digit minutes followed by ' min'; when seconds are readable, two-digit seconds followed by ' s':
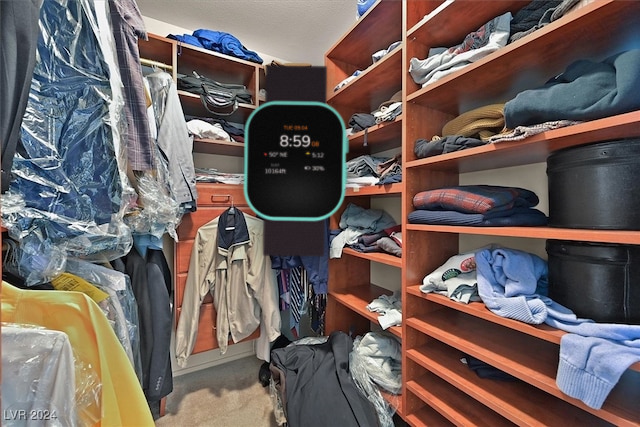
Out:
8 h 59 min
